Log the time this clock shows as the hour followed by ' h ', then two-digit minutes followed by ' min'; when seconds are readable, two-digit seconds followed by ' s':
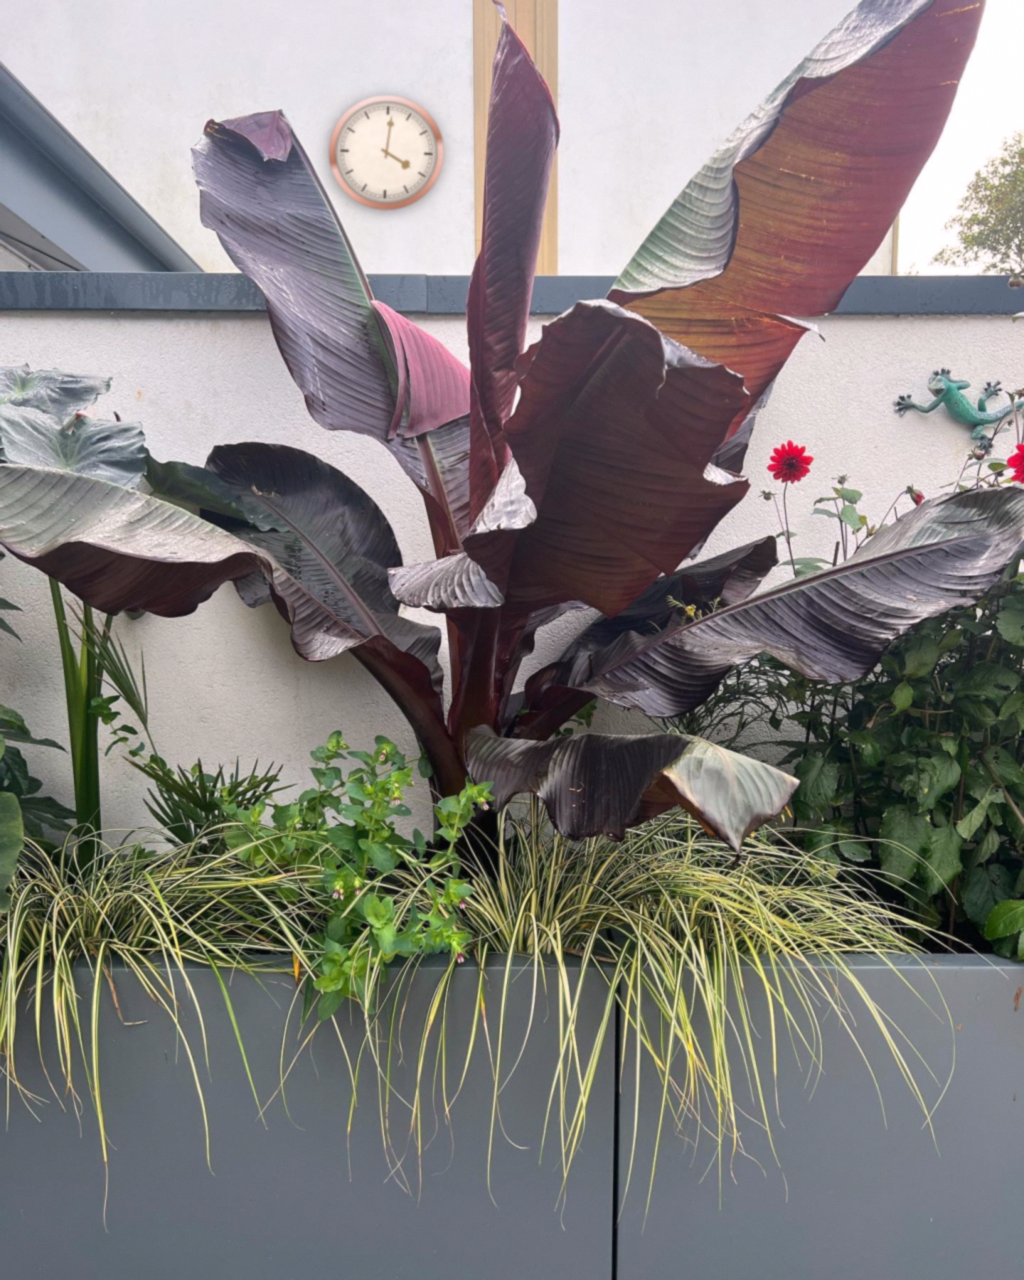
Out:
4 h 01 min
